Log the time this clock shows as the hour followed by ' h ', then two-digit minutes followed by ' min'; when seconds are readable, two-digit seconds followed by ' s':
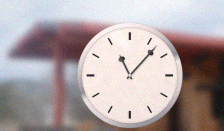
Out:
11 h 07 min
